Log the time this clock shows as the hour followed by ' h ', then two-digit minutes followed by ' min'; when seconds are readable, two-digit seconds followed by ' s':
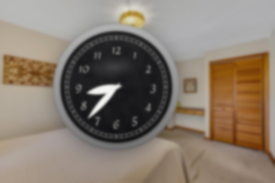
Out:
8 h 37 min
